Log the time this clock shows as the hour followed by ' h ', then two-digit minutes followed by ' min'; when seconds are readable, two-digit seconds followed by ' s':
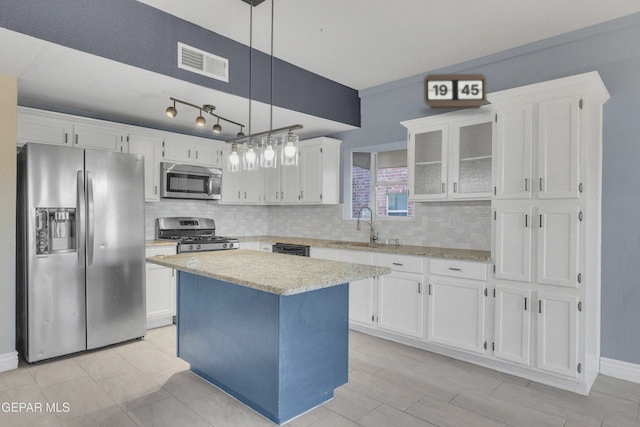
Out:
19 h 45 min
